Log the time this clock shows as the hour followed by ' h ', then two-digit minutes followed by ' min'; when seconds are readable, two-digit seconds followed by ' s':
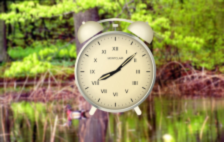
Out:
8 h 08 min
